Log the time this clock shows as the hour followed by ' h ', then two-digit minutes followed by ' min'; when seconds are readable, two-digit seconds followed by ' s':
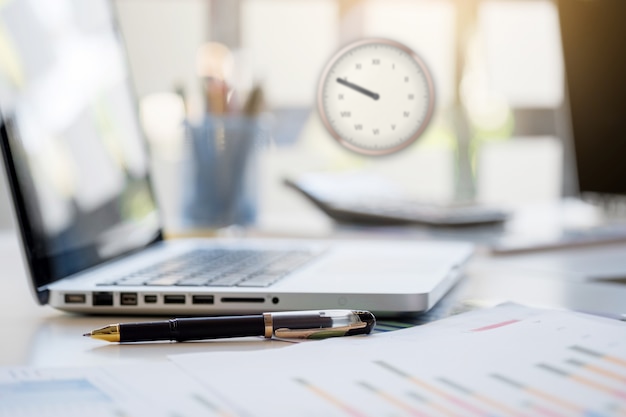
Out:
9 h 49 min
